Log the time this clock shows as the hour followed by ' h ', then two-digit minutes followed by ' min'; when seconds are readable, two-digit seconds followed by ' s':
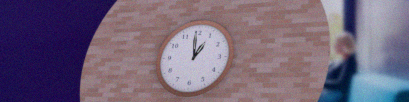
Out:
12 h 59 min
